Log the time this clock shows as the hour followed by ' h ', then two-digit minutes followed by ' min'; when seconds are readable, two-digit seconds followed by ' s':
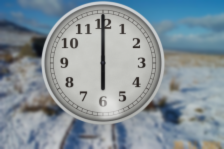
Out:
6 h 00 min
